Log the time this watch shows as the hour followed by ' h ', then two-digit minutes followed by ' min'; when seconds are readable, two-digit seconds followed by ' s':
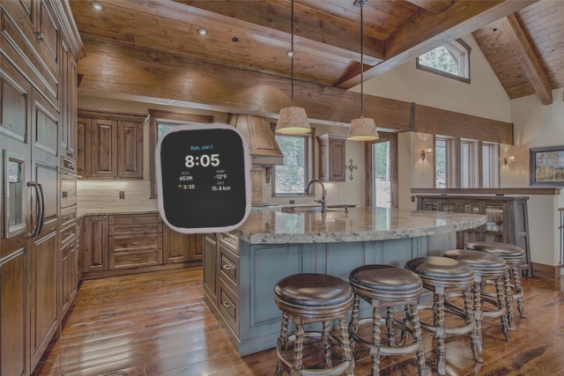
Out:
8 h 05 min
